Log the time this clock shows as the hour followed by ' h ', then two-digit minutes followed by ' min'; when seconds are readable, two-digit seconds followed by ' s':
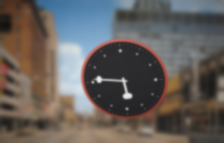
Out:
5 h 46 min
